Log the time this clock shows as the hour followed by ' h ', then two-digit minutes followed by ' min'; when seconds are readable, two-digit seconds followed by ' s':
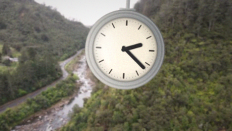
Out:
2 h 22 min
